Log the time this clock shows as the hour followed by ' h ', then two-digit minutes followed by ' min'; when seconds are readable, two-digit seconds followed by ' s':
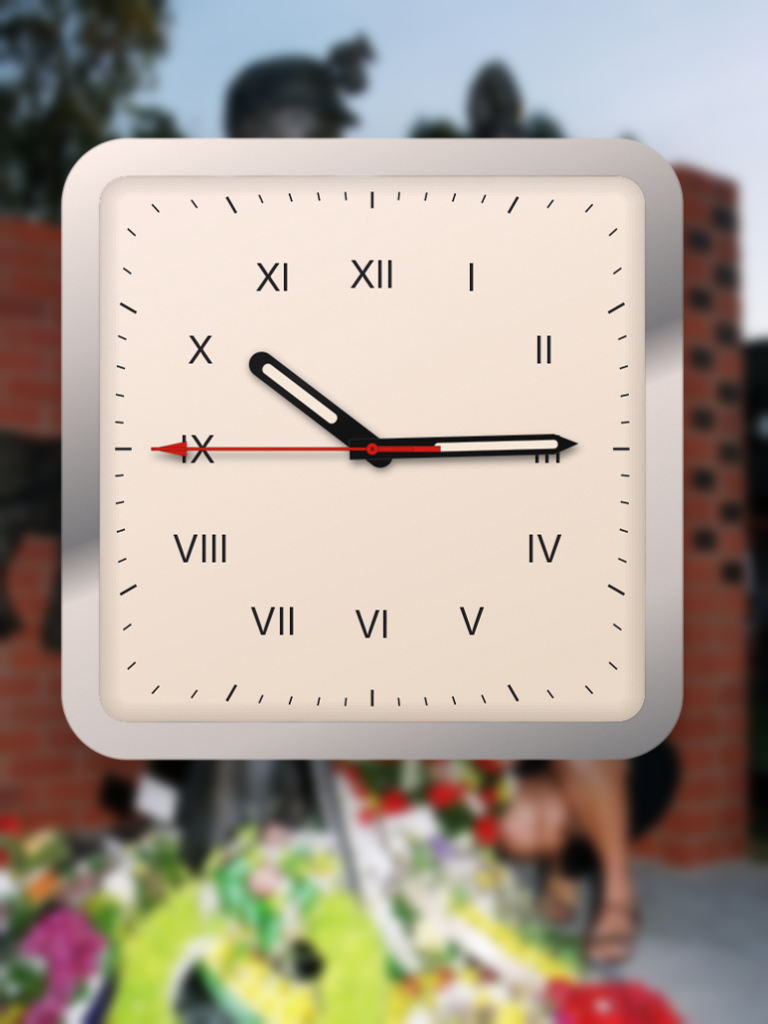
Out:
10 h 14 min 45 s
